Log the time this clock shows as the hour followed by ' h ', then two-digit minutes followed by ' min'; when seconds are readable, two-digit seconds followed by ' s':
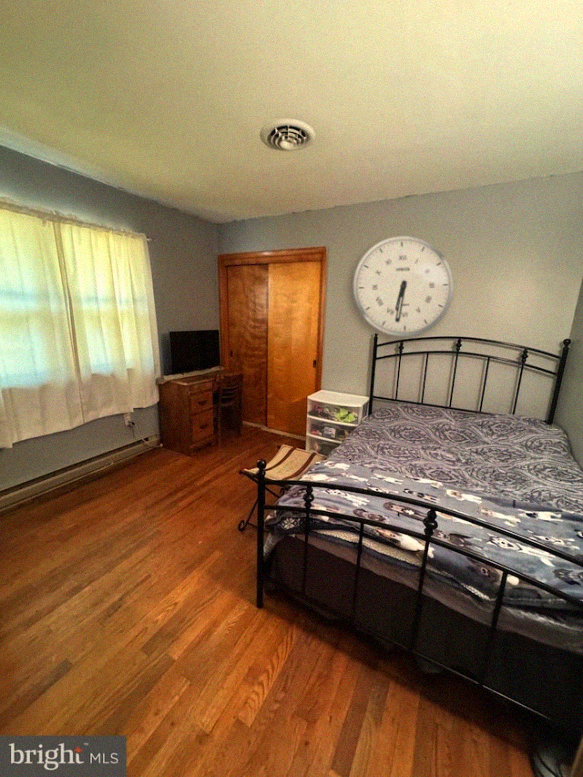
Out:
6 h 32 min
